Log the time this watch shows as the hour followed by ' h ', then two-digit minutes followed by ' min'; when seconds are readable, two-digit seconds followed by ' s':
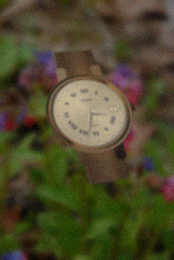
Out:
3 h 33 min
